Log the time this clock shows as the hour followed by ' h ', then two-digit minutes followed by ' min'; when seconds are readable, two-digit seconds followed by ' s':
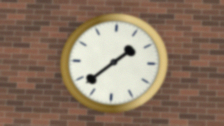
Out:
1 h 38 min
